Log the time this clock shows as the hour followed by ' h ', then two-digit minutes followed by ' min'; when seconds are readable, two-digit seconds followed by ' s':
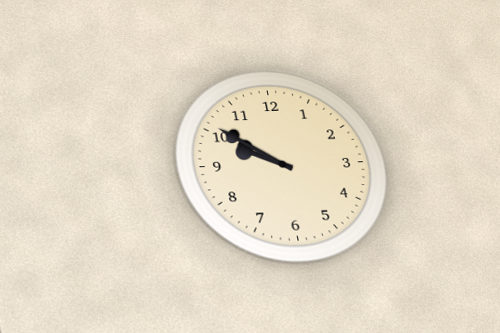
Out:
9 h 51 min
